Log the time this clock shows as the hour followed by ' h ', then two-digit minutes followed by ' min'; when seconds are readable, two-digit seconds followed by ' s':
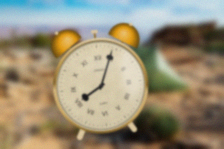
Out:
8 h 04 min
